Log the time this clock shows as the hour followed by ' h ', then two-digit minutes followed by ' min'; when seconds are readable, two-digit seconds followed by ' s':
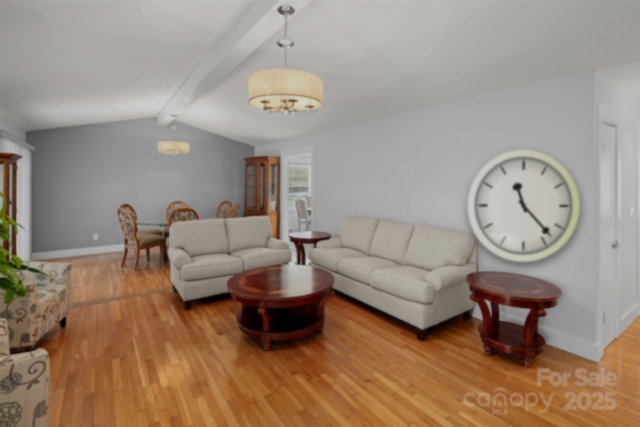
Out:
11 h 23 min
